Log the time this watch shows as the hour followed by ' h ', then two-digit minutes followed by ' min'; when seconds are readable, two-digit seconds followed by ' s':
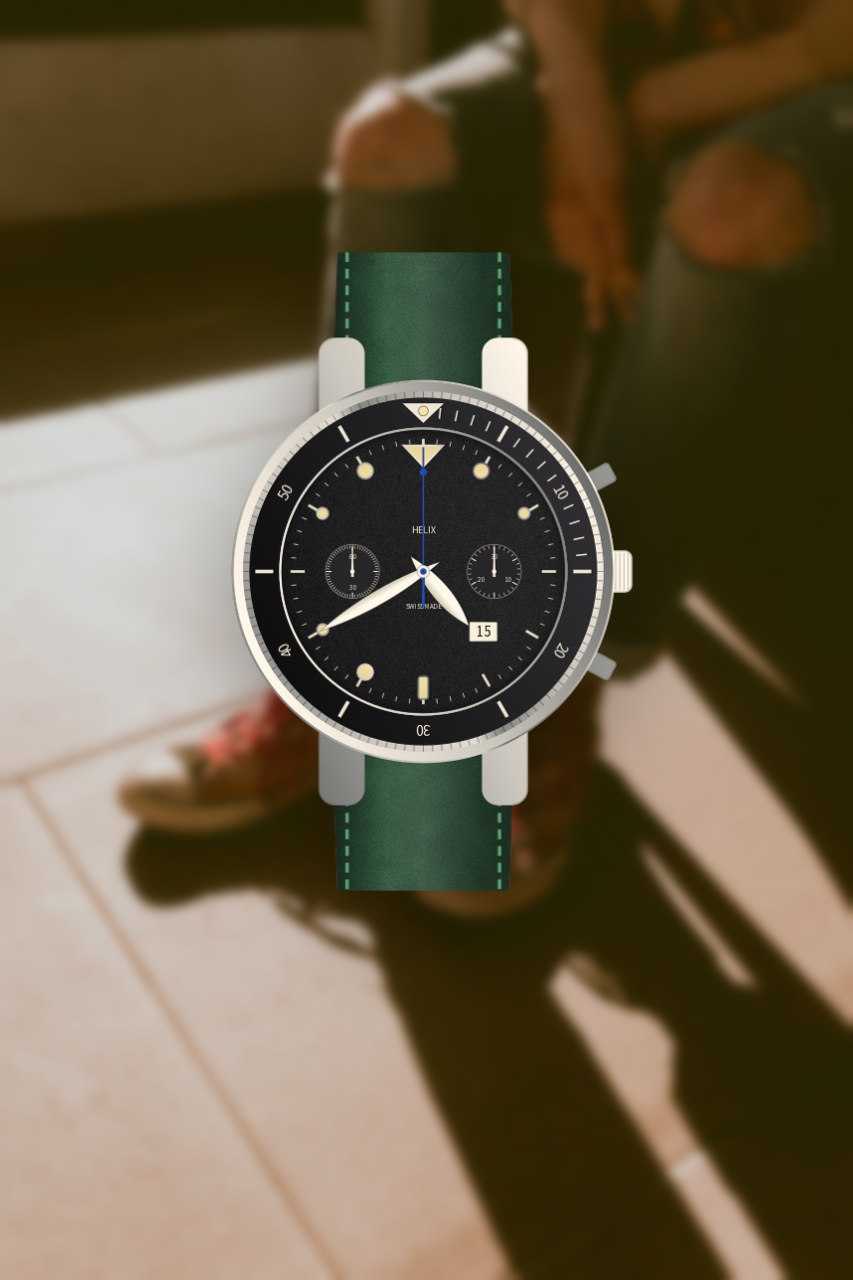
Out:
4 h 40 min
